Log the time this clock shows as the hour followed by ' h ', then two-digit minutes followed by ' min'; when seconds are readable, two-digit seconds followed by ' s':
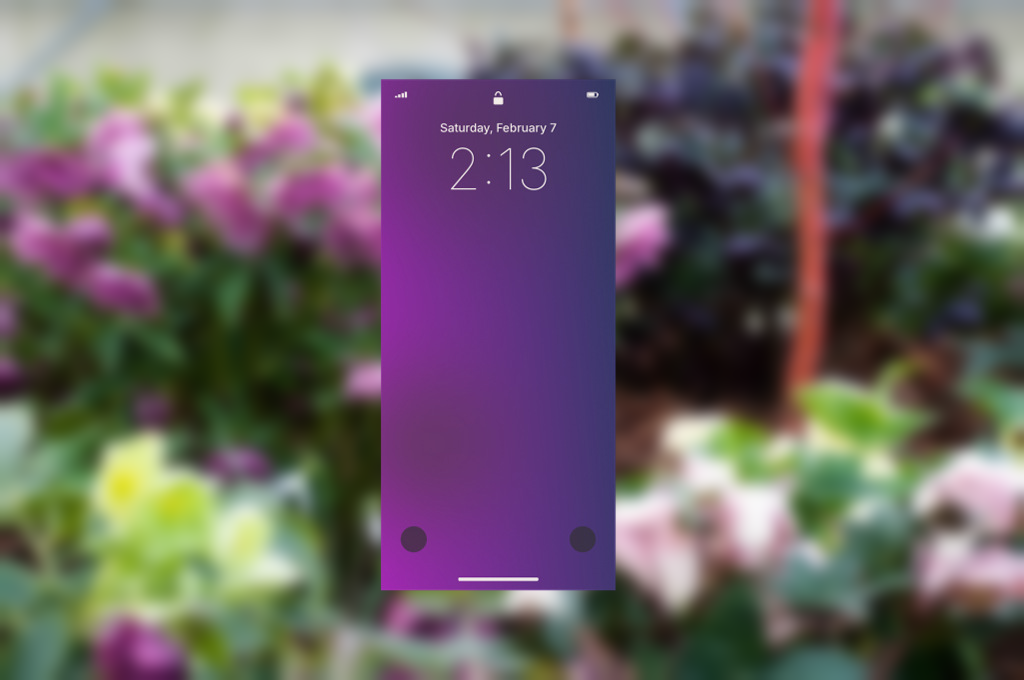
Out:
2 h 13 min
